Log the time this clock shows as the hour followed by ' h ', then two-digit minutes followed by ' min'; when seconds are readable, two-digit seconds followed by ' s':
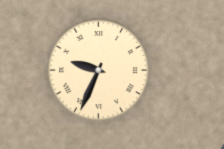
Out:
9 h 34 min
